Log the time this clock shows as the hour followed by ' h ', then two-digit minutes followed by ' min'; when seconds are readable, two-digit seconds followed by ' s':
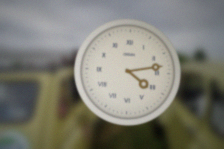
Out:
4 h 13 min
